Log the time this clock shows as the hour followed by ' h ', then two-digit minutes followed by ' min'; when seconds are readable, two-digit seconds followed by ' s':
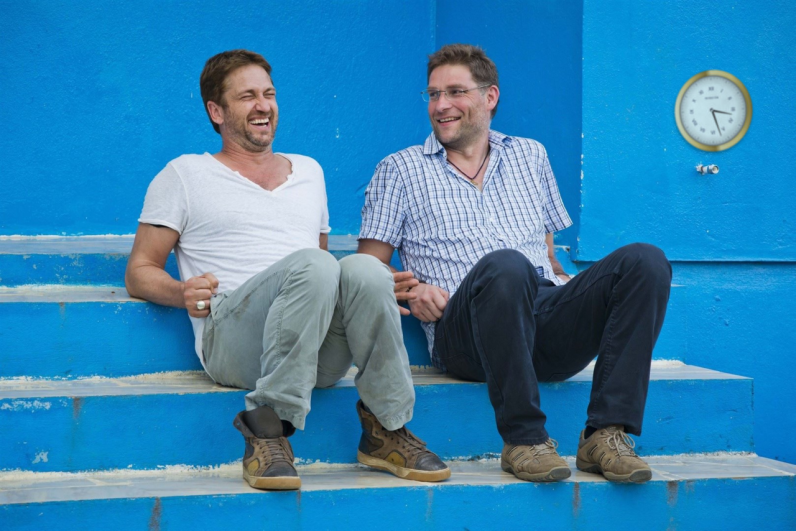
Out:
3 h 27 min
